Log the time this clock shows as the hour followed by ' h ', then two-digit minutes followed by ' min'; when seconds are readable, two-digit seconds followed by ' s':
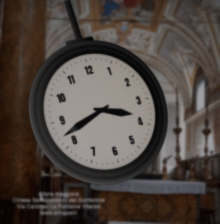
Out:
3 h 42 min
